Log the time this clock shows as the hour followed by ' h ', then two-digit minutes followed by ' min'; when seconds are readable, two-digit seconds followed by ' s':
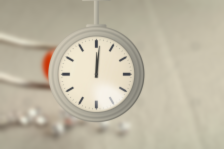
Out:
12 h 01 min
